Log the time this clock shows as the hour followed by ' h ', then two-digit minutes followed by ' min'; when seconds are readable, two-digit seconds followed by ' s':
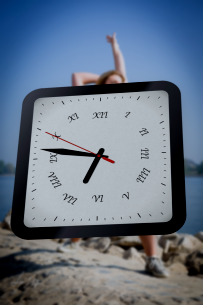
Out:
6 h 46 min 50 s
